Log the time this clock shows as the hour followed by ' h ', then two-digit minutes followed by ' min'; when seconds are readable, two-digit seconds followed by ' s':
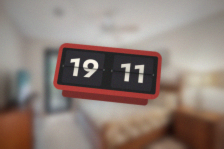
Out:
19 h 11 min
